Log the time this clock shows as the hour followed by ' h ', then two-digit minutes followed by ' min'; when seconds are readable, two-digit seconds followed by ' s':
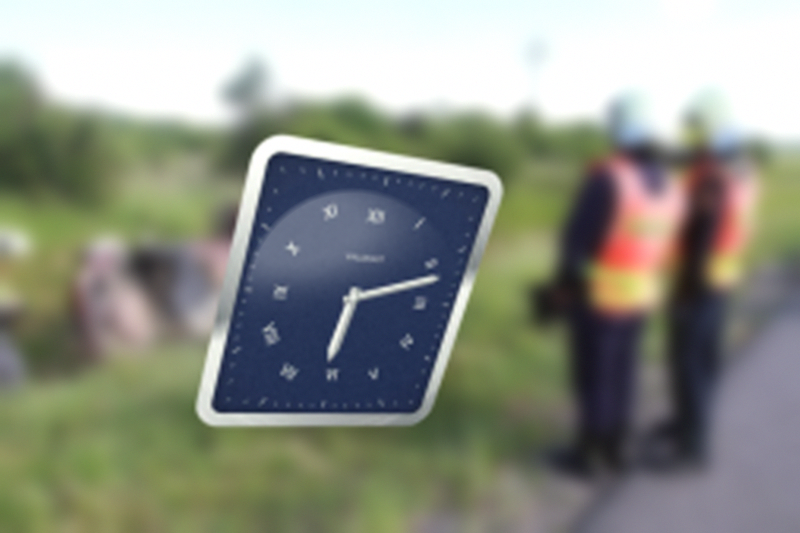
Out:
6 h 12 min
